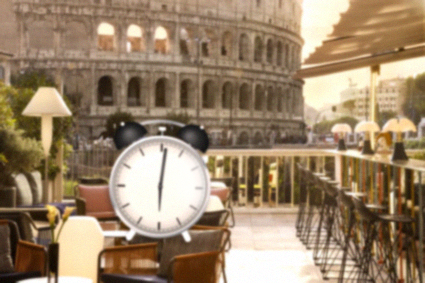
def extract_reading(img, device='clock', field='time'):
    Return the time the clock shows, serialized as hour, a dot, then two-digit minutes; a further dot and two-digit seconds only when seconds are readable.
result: 6.01
